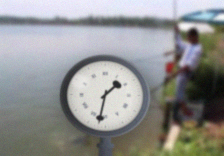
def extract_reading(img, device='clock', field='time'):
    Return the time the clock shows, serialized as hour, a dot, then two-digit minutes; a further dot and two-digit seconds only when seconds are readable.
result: 1.32
